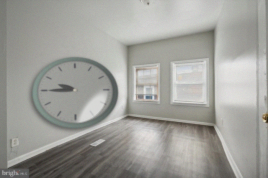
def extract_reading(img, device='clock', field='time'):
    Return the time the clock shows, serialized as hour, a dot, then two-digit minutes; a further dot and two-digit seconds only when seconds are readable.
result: 9.45
